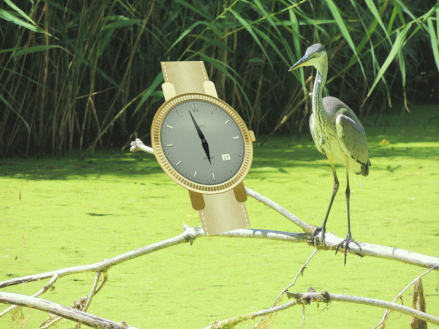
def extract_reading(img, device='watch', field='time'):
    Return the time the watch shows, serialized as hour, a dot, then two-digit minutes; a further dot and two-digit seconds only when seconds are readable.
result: 5.58
